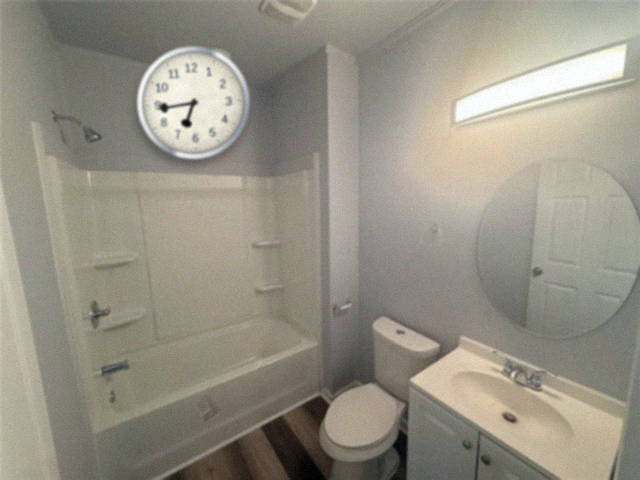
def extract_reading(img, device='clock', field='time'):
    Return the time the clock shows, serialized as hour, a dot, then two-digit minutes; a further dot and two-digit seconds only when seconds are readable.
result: 6.44
